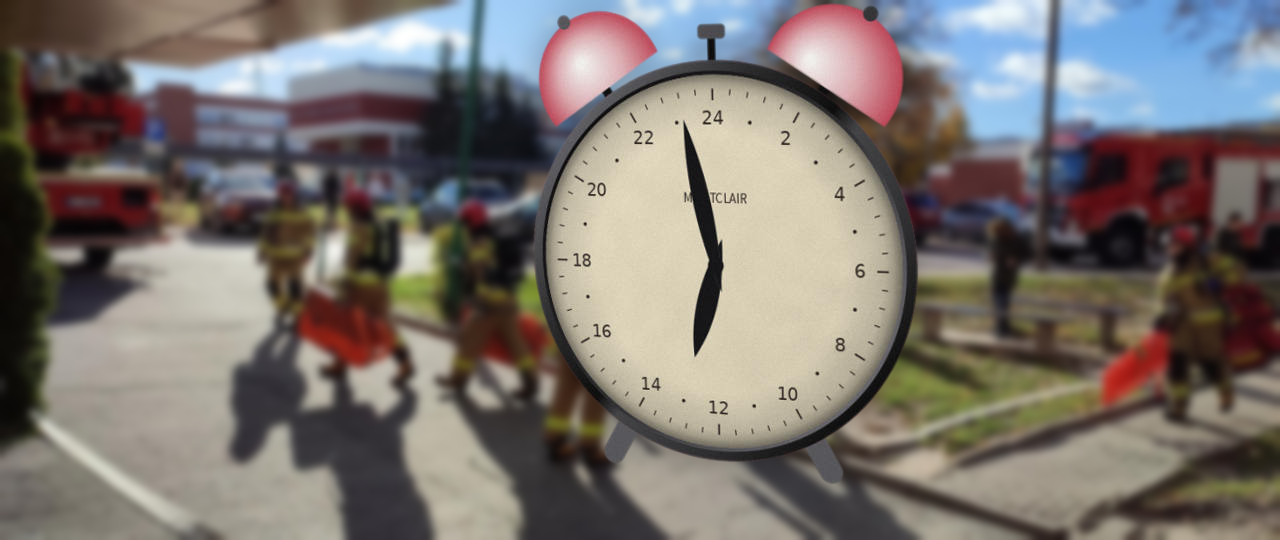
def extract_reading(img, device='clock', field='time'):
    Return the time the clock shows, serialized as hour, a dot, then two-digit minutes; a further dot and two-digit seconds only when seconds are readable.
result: 12.58
